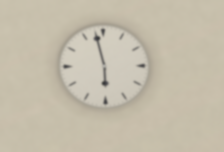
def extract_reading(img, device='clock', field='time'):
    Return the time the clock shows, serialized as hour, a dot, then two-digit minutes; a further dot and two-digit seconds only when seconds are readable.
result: 5.58
